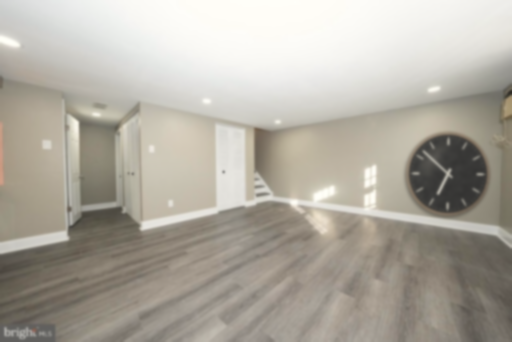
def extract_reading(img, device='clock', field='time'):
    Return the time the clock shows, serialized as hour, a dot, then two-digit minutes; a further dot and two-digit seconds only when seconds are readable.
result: 6.52
